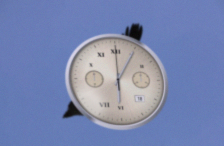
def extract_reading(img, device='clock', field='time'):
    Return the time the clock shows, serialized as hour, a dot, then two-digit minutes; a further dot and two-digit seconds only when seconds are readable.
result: 6.05
